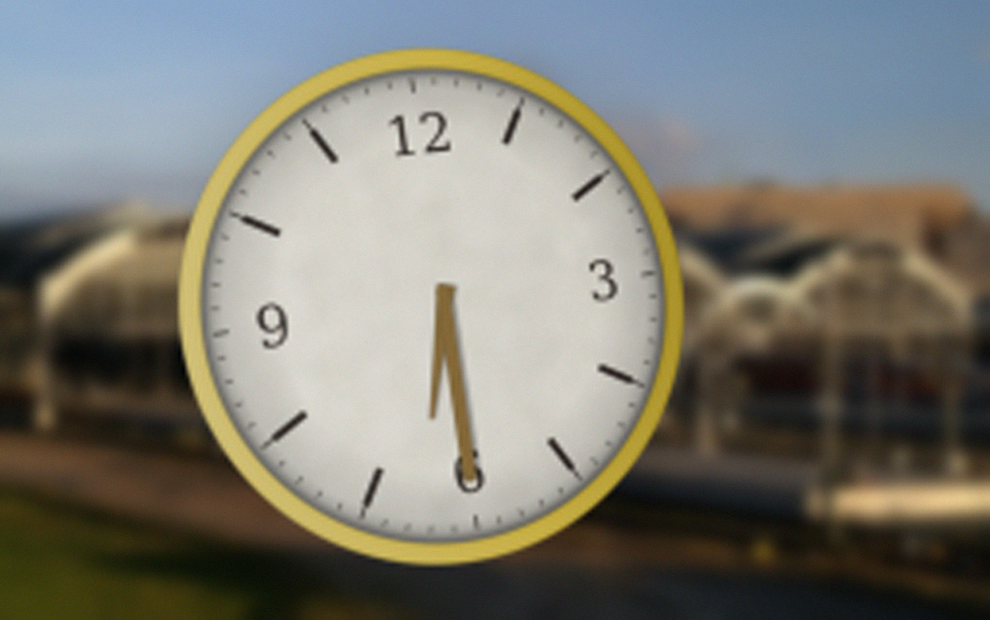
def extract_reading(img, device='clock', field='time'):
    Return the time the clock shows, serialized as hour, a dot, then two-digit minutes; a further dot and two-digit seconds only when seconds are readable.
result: 6.30
